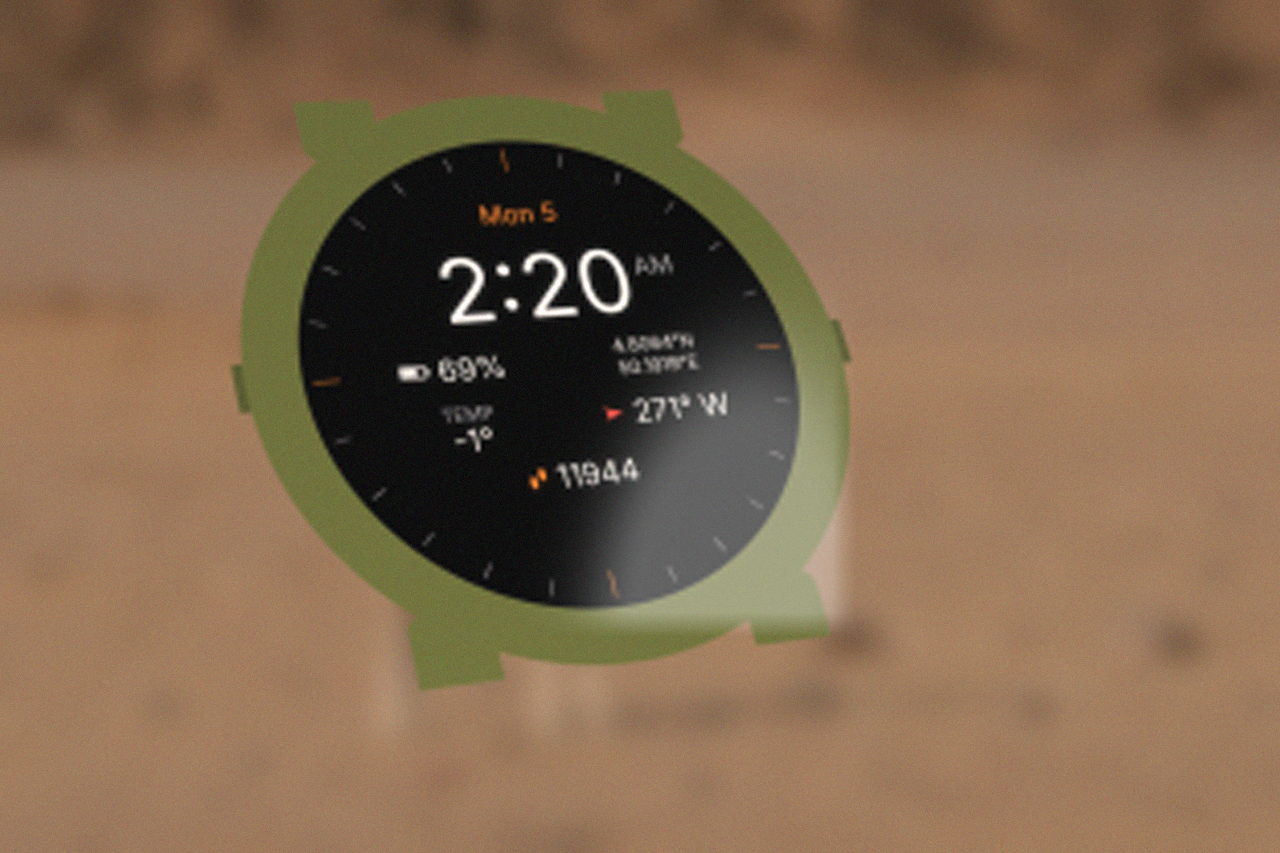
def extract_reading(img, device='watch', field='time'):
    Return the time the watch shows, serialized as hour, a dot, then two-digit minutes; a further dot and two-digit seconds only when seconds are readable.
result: 2.20
